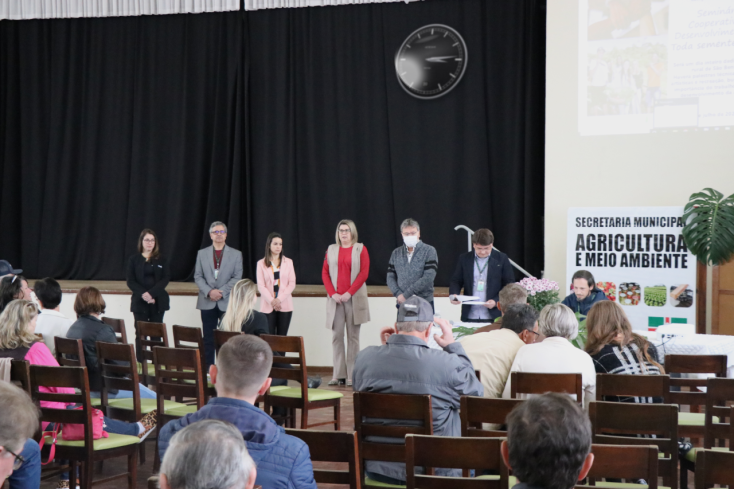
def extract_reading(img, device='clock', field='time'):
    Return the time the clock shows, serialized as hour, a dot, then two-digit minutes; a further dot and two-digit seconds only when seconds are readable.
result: 3.14
